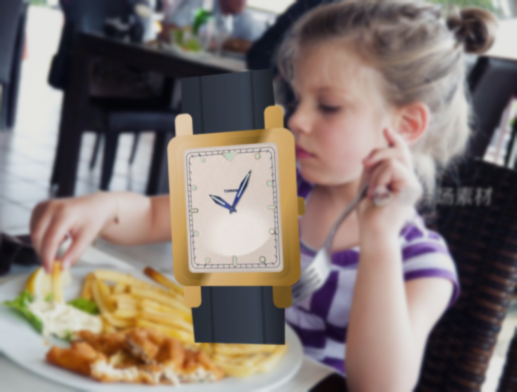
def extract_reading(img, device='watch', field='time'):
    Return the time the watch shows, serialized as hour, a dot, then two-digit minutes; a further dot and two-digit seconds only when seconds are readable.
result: 10.05
